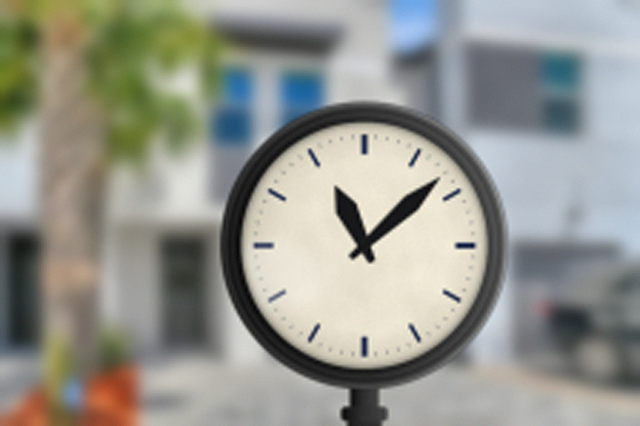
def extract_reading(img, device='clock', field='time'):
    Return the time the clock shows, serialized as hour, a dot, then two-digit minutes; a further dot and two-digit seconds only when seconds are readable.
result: 11.08
